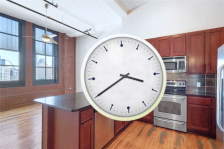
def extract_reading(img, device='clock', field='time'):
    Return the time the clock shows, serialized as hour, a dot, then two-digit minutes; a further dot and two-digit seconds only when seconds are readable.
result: 3.40
